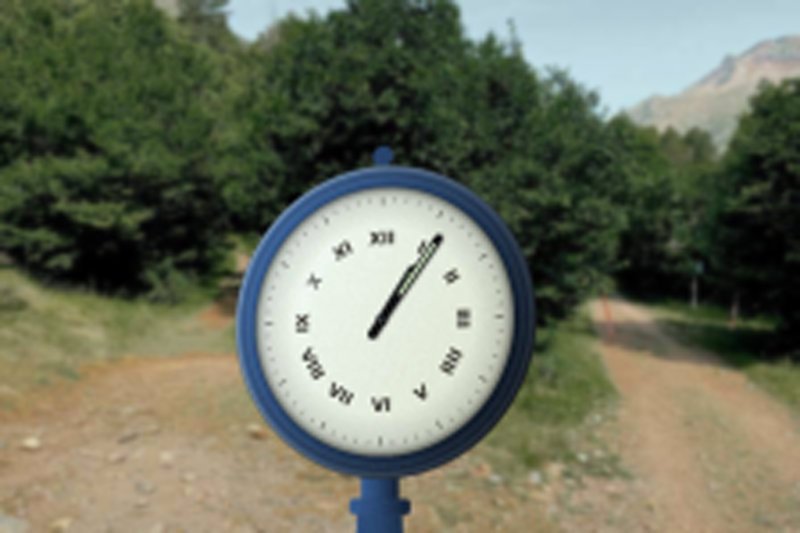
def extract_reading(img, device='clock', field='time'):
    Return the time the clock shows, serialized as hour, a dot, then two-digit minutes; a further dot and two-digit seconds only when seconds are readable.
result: 1.06
